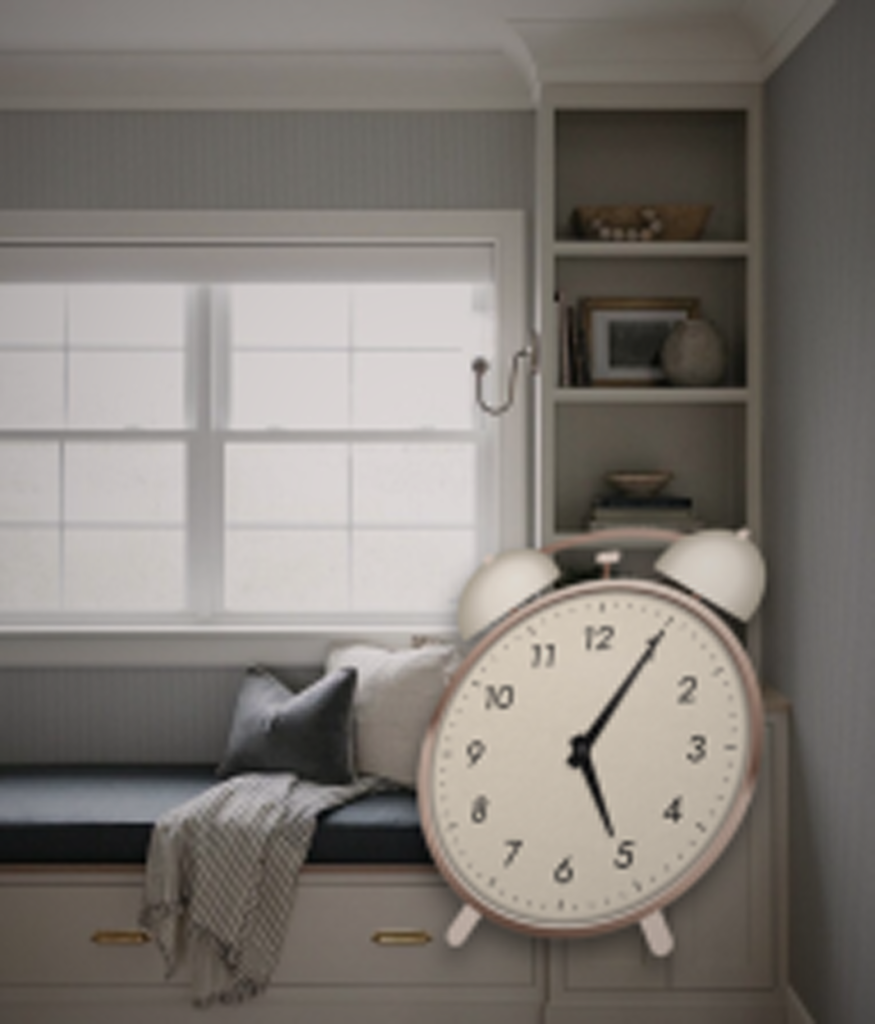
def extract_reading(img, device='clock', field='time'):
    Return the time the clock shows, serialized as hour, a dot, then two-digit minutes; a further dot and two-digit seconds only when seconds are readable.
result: 5.05
